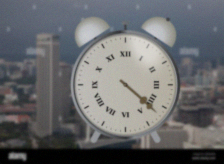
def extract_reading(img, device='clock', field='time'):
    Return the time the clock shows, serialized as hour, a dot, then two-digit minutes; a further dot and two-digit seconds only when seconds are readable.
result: 4.22
